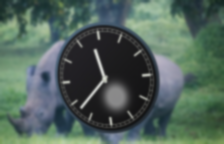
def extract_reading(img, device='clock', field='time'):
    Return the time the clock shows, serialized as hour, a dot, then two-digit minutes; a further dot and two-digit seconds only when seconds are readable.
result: 11.38
